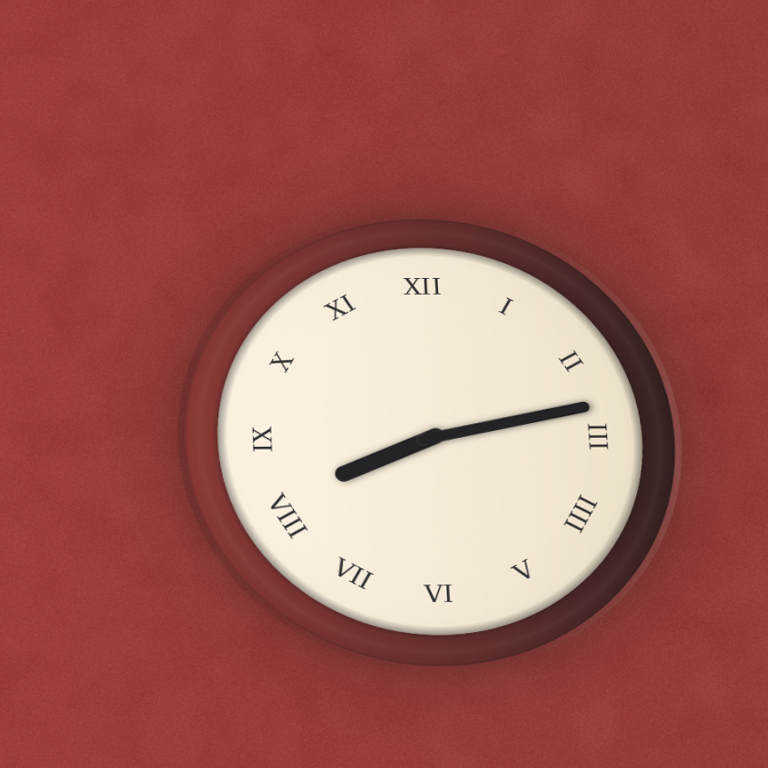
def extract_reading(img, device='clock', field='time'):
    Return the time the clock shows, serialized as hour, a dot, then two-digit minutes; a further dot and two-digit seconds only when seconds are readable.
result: 8.13
